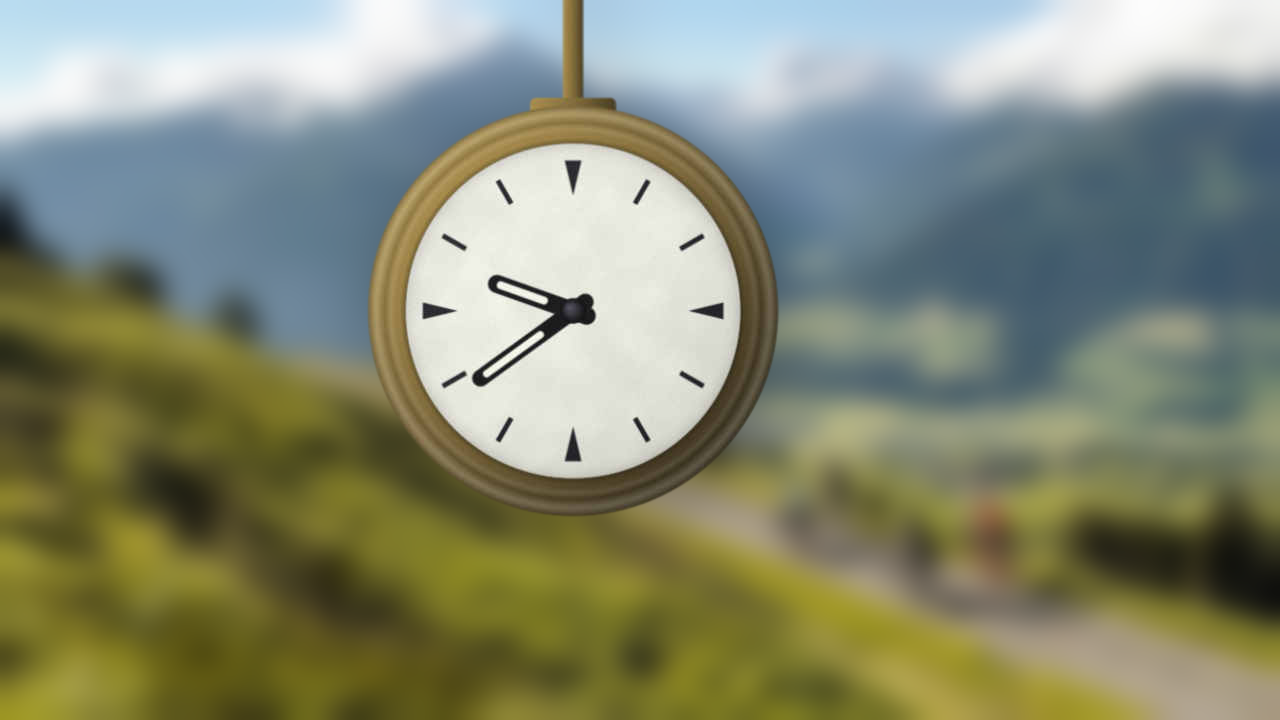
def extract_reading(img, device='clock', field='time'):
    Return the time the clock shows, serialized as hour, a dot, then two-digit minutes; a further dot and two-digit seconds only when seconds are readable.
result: 9.39
